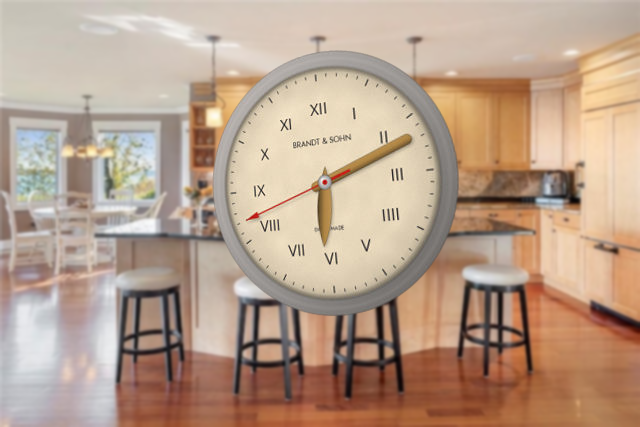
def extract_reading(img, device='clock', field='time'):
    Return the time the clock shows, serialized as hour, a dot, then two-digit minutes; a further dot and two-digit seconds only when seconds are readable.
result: 6.11.42
